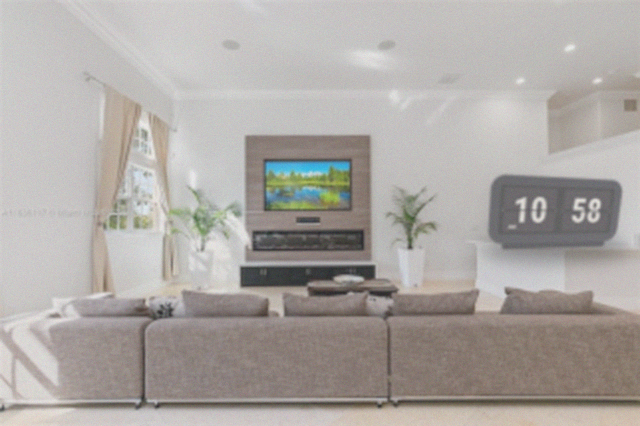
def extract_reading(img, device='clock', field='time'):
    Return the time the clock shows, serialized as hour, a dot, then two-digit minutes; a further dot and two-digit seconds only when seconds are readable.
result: 10.58
